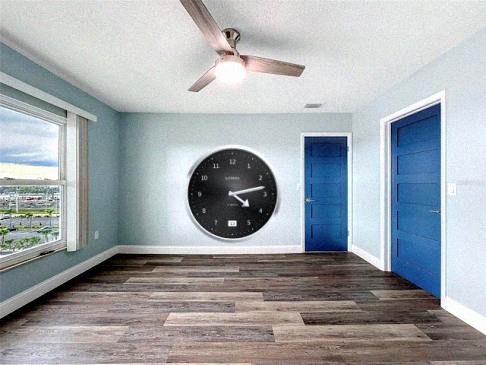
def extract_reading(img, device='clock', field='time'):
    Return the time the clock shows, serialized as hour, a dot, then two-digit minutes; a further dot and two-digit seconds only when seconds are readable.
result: 4.13
